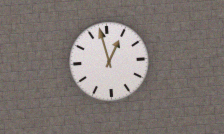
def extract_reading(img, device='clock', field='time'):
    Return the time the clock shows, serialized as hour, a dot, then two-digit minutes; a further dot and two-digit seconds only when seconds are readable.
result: 12.58
